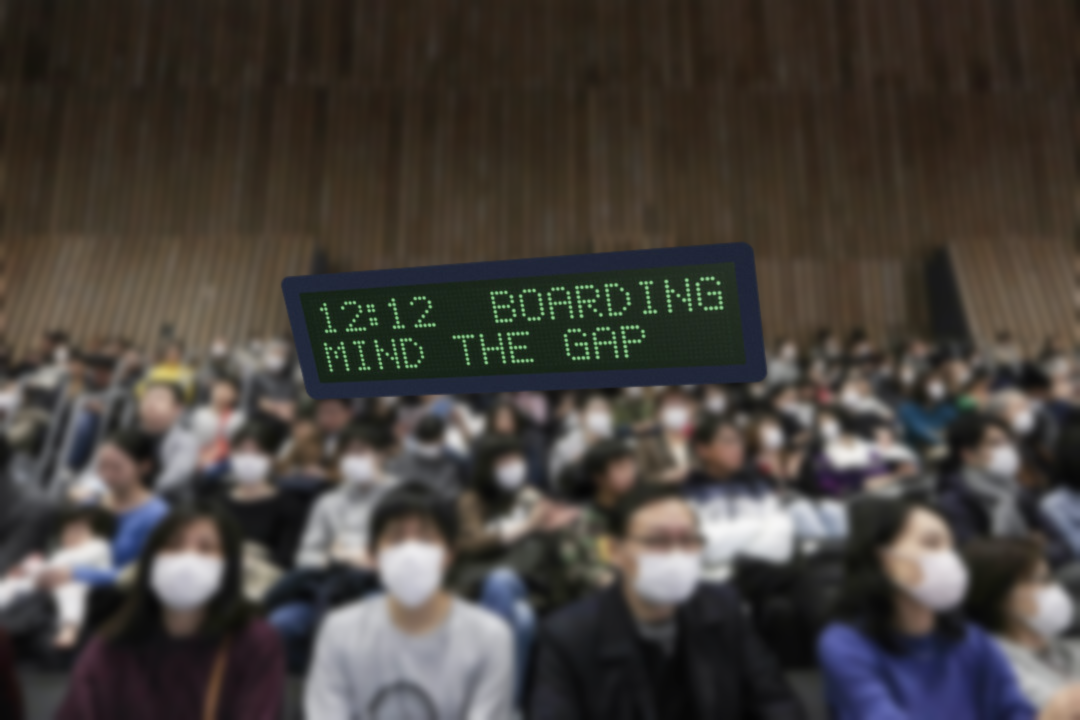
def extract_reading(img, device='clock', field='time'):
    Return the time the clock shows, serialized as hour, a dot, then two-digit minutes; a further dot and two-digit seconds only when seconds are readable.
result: 12.12
